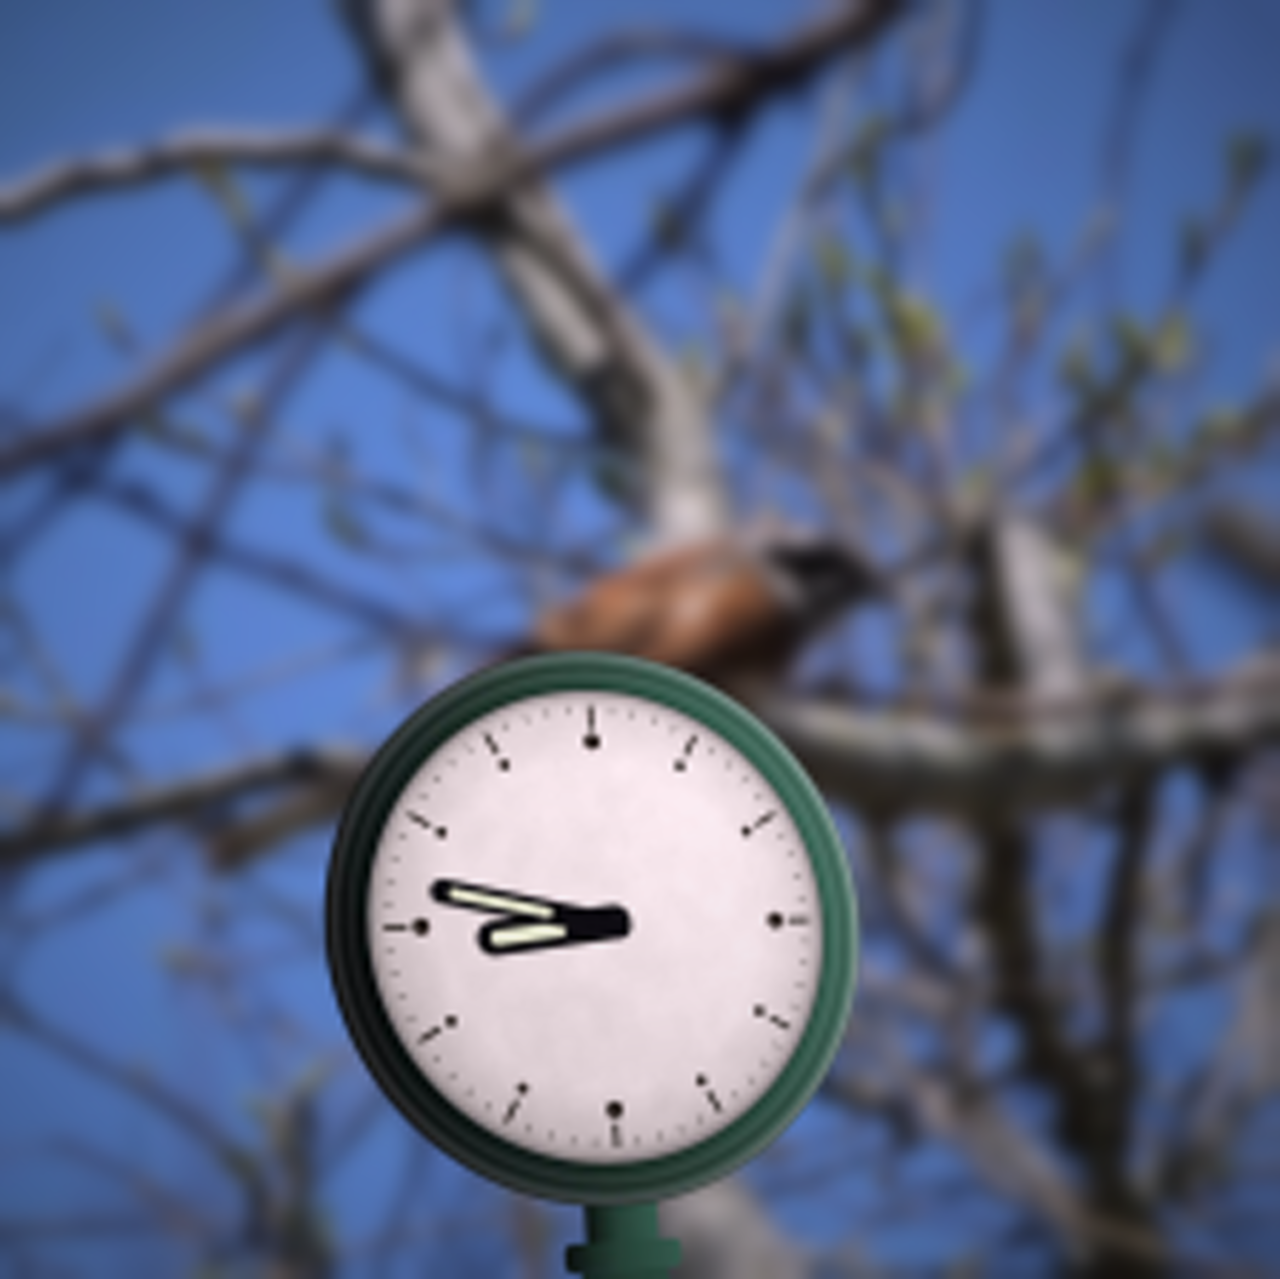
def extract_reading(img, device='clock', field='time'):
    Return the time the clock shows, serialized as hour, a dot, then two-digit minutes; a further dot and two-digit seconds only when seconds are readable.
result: 8.47
